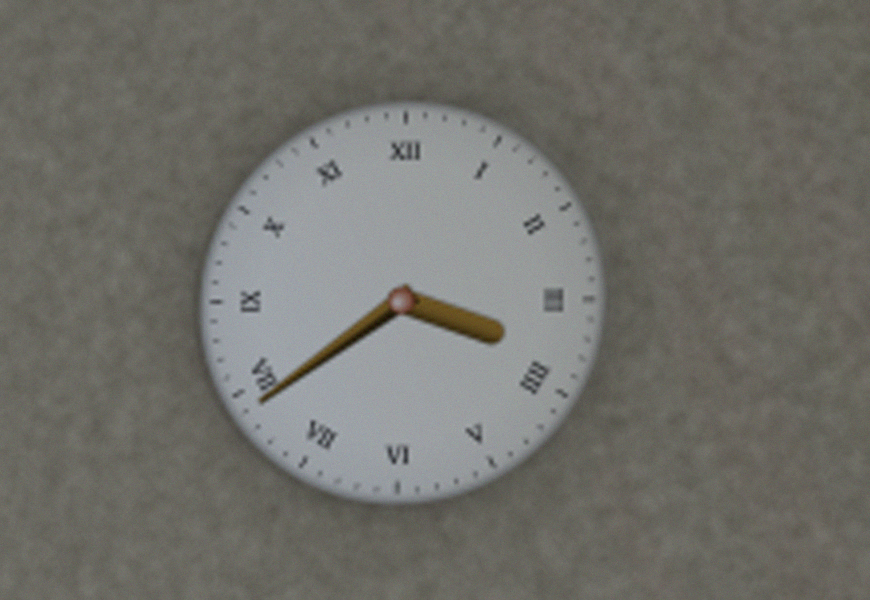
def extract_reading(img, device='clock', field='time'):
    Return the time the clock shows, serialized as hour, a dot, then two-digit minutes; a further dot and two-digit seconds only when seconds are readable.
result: 3.39
